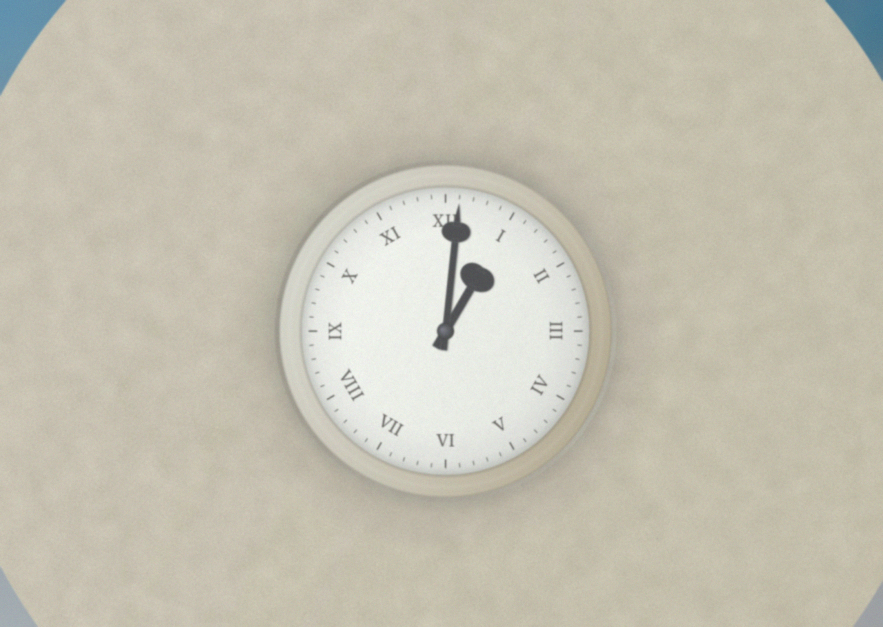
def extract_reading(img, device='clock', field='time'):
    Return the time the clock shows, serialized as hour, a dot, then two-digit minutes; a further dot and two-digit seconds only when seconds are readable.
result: 1.01
